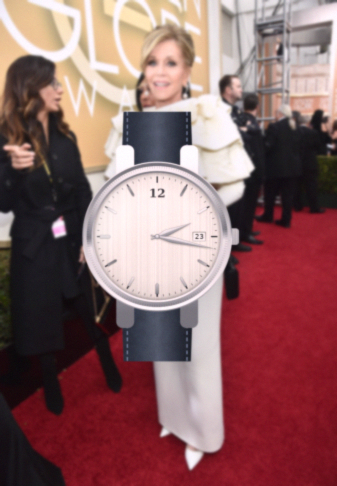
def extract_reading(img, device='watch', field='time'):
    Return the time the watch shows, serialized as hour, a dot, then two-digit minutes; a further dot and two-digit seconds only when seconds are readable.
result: 2.17
